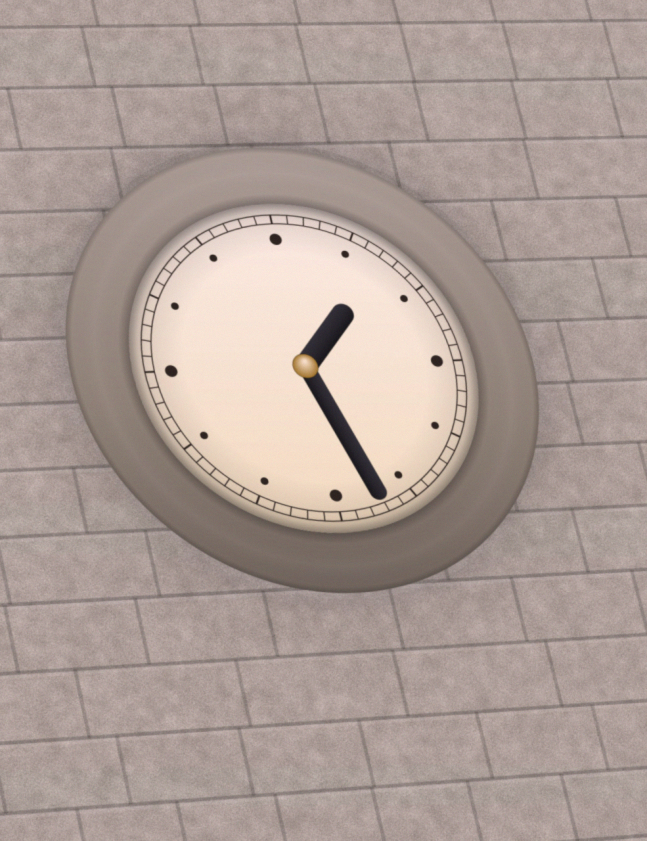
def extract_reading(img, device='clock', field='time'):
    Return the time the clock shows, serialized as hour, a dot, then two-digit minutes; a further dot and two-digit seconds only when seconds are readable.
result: 1.27
